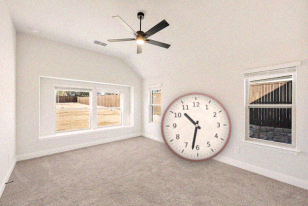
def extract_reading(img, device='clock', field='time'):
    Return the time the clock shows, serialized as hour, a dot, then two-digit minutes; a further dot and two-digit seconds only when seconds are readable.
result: 10.32
